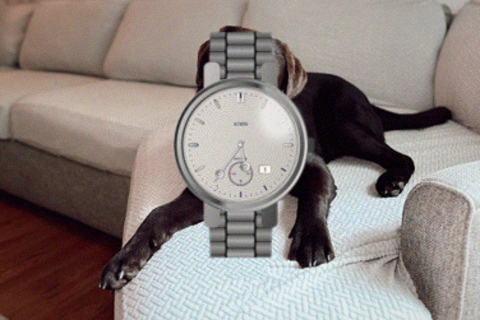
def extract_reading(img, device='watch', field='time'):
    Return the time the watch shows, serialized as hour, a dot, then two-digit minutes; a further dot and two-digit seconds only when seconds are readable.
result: 5.36
